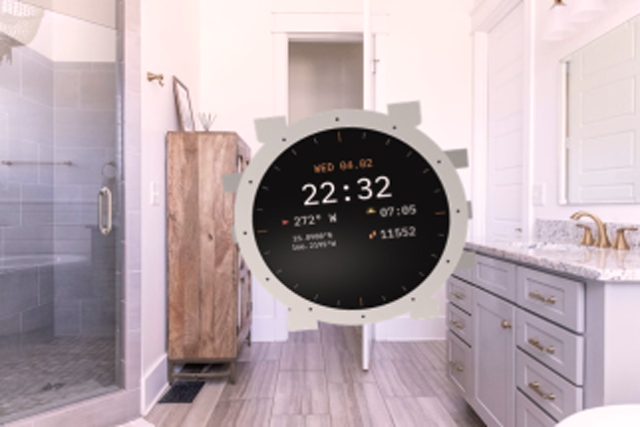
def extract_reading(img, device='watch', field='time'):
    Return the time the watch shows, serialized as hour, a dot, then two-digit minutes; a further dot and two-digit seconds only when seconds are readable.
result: 22.32
